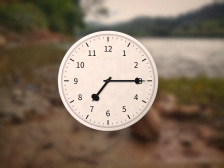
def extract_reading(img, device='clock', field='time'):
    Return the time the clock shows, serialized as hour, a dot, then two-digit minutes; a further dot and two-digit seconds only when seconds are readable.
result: 7.15
